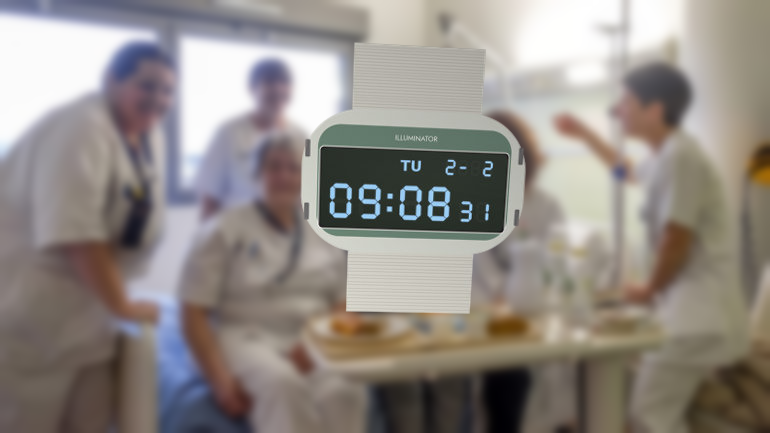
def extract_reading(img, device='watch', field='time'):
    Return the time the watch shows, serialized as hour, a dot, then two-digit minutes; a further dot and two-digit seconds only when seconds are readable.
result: 9.08.31
